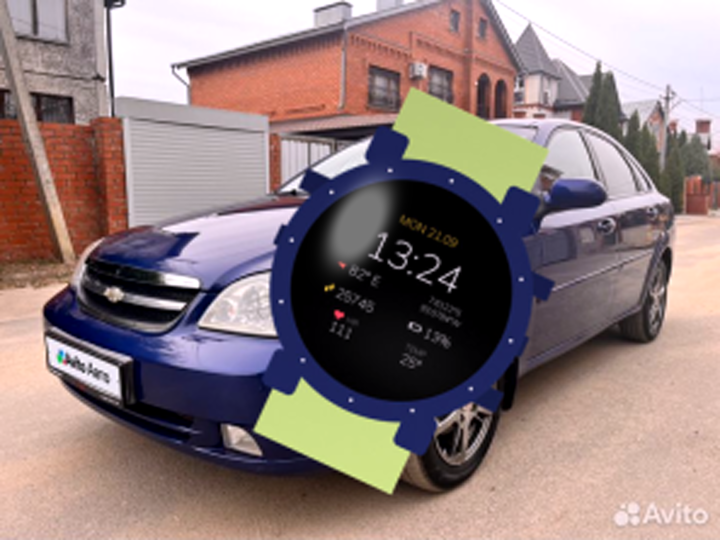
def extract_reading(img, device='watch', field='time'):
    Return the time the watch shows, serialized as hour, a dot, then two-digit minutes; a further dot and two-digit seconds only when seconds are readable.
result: 13.24
